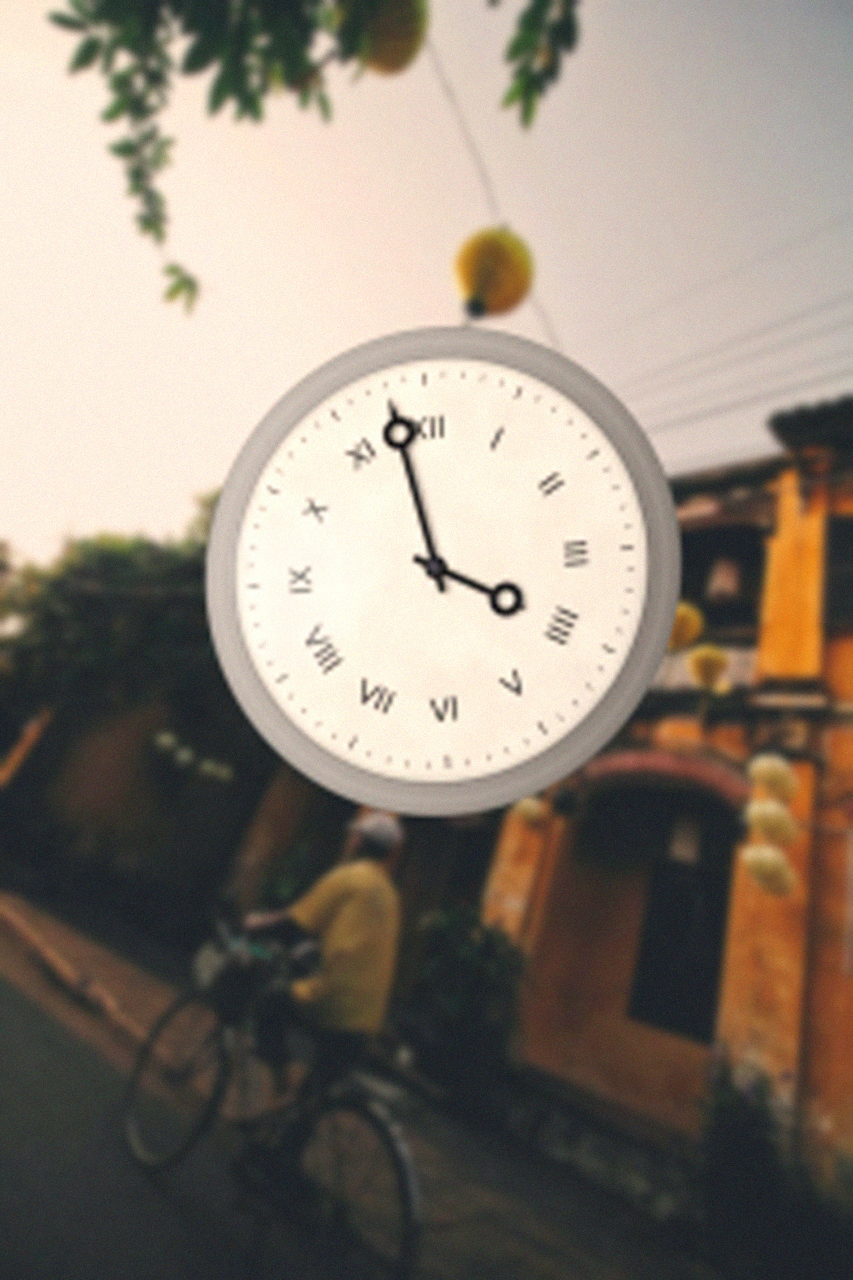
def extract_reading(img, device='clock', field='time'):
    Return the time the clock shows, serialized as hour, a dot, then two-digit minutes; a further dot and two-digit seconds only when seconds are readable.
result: 3.58
